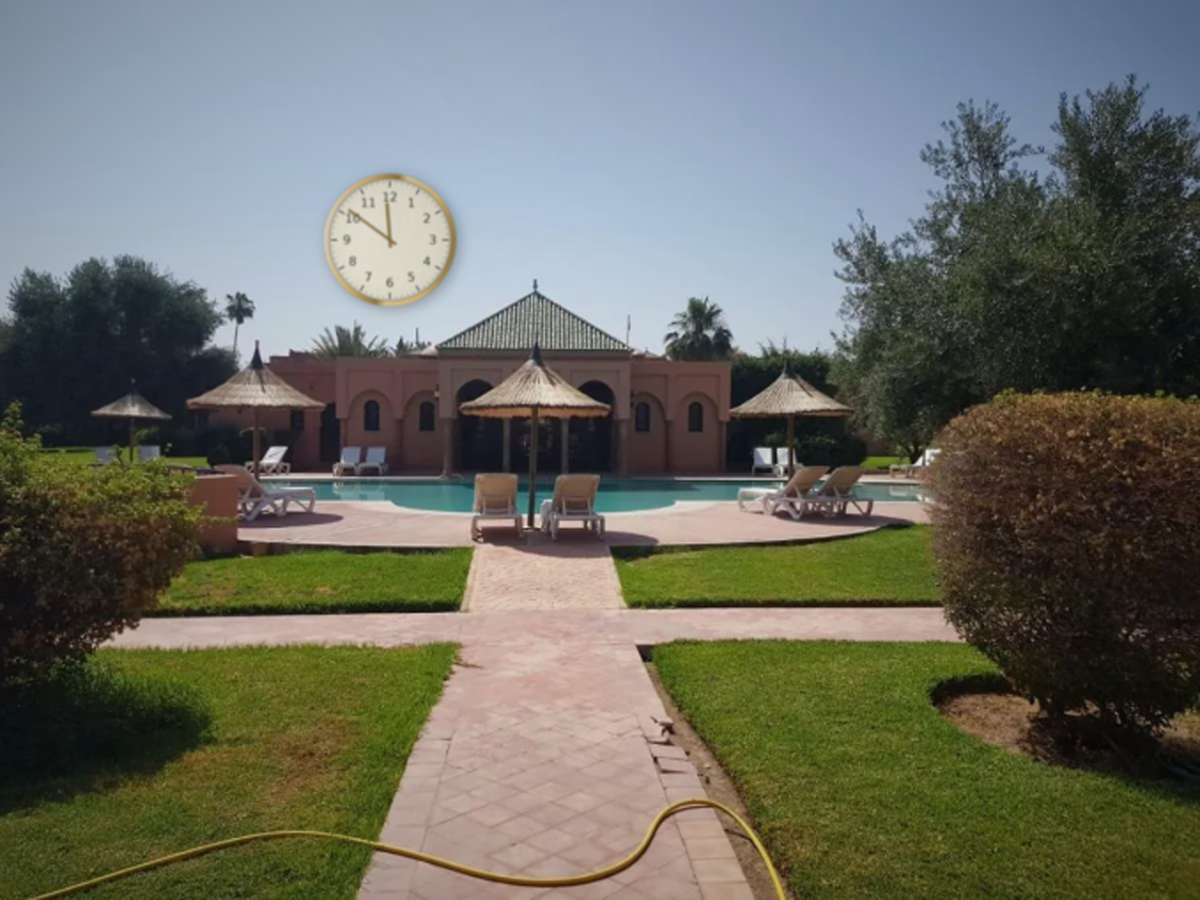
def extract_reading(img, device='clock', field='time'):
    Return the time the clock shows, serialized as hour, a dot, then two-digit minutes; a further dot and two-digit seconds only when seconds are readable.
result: 11.51
